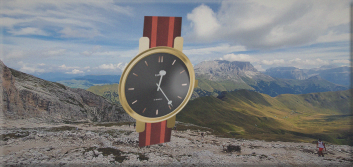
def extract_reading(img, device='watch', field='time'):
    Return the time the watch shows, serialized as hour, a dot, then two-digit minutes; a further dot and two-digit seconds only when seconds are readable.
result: 12.24
